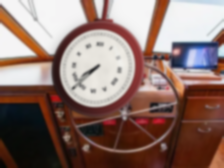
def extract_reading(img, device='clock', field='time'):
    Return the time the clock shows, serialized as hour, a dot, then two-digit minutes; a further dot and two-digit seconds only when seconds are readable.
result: 7.37
